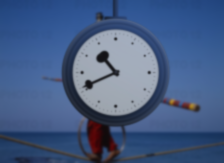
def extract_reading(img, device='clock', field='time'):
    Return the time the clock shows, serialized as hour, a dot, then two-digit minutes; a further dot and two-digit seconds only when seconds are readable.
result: 10.41
